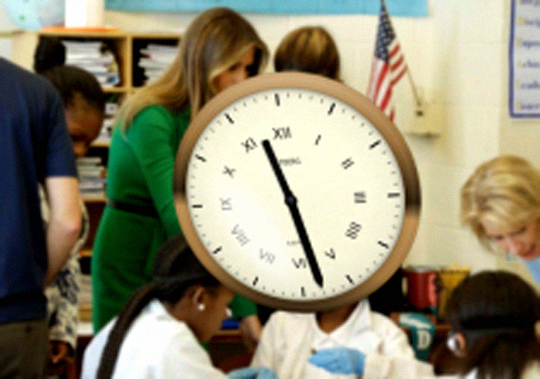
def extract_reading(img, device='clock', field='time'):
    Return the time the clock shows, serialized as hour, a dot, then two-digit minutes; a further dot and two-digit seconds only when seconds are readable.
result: 11.28
